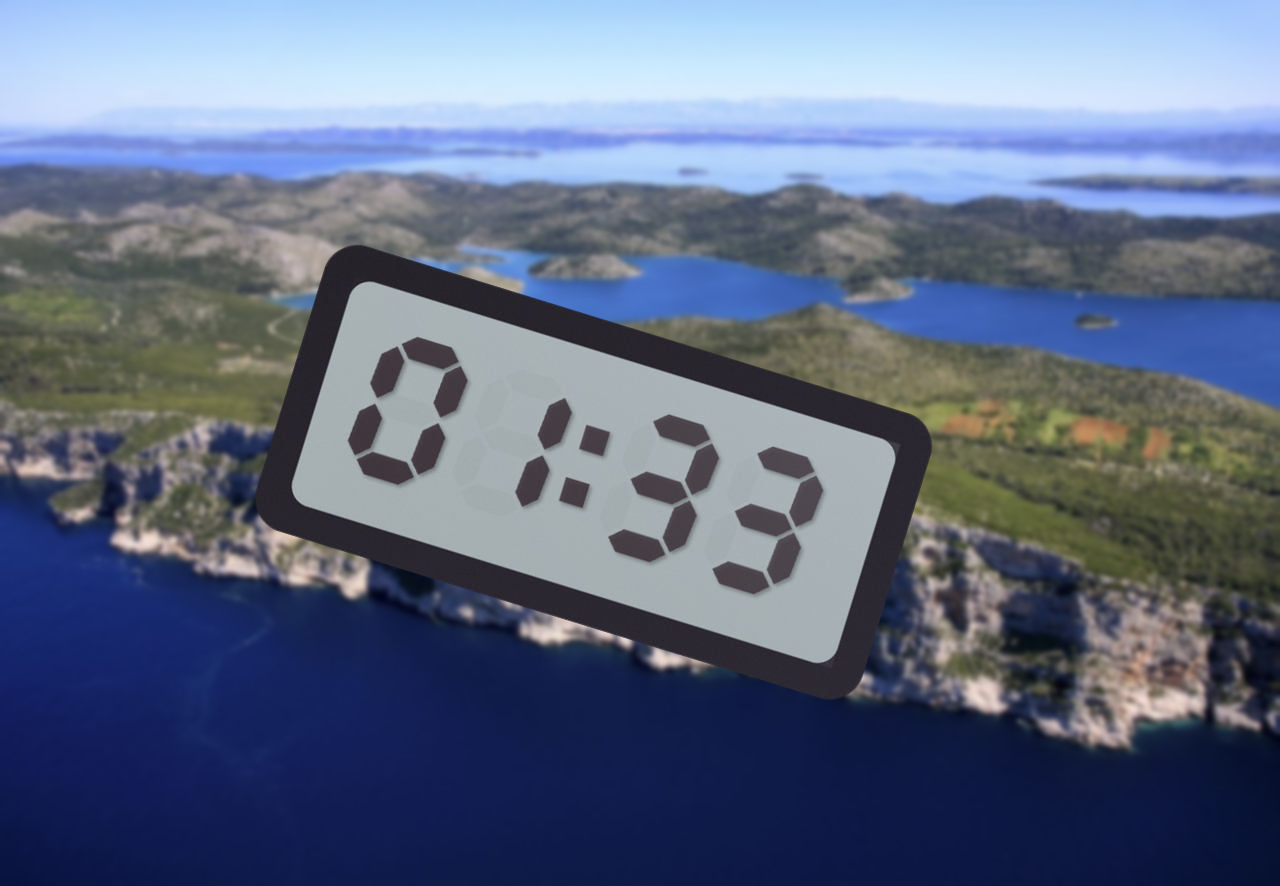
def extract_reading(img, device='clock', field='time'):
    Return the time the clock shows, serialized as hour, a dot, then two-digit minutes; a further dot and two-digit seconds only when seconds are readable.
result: 1.33
